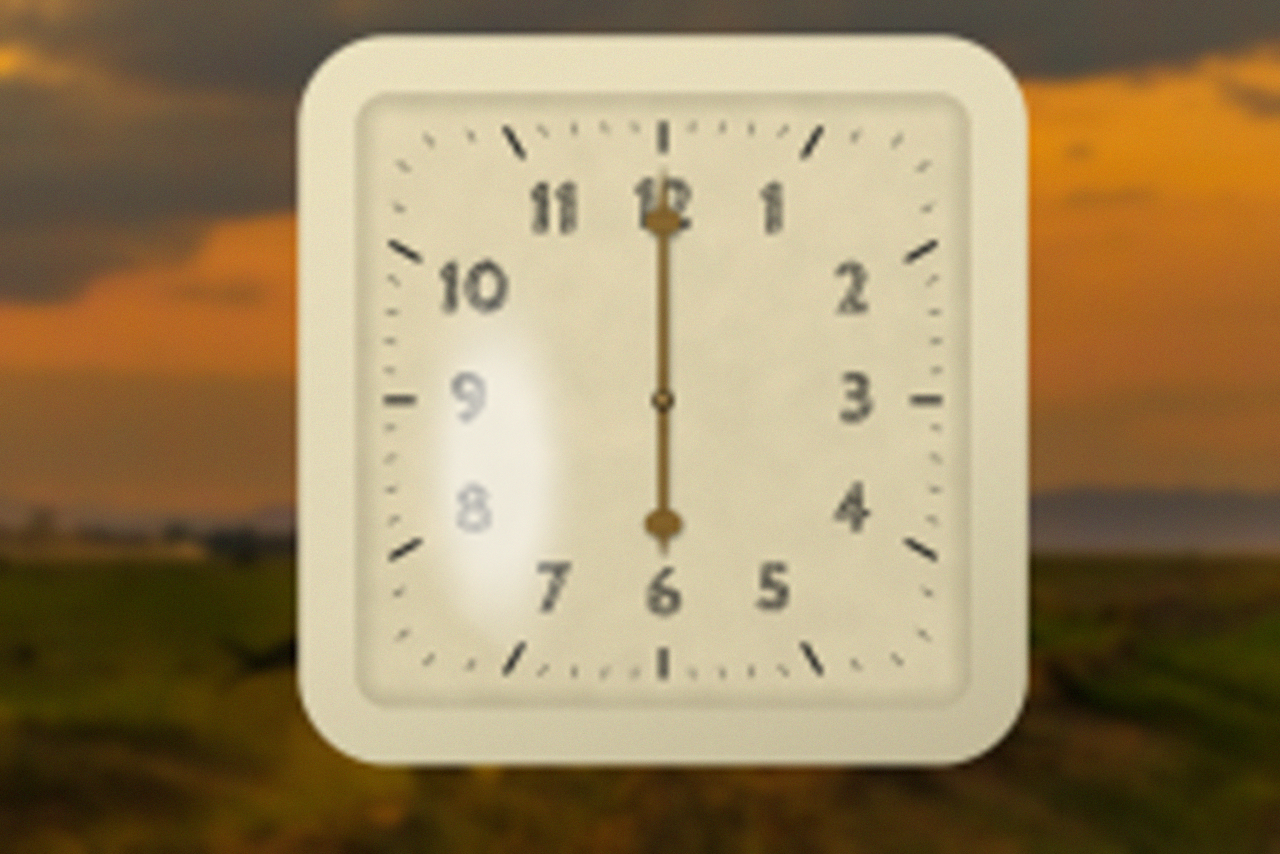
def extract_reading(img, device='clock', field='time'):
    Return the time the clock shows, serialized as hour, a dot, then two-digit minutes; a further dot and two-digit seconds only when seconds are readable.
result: 6.00
